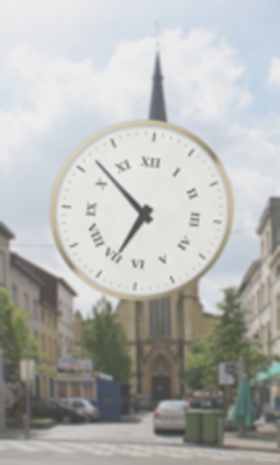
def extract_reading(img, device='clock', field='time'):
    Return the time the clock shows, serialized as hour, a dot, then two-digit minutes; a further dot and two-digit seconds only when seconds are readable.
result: 6.52
